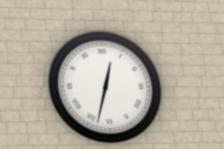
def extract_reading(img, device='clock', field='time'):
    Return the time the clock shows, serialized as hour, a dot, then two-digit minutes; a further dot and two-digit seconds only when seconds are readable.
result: 12.33
